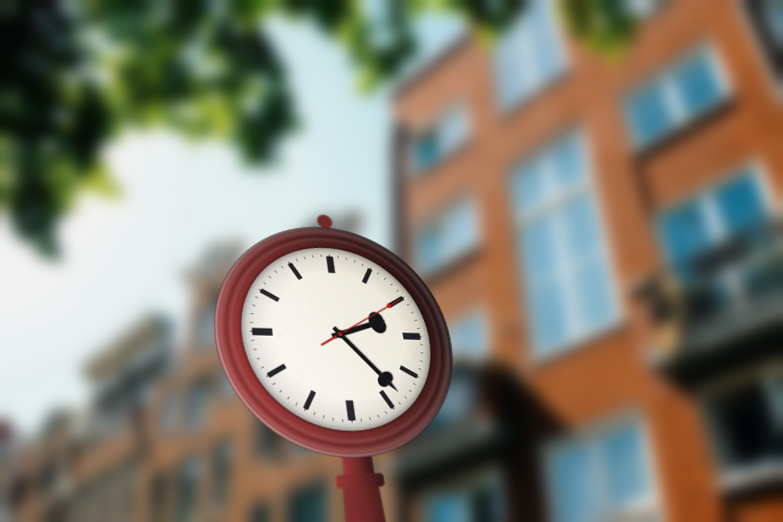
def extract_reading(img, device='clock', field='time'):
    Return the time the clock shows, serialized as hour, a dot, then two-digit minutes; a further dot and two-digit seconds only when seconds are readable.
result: 2.23.10
